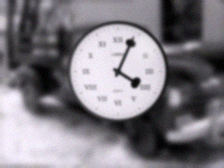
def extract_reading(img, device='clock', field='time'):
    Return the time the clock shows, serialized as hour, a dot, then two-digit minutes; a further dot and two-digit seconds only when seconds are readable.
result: 4.04
